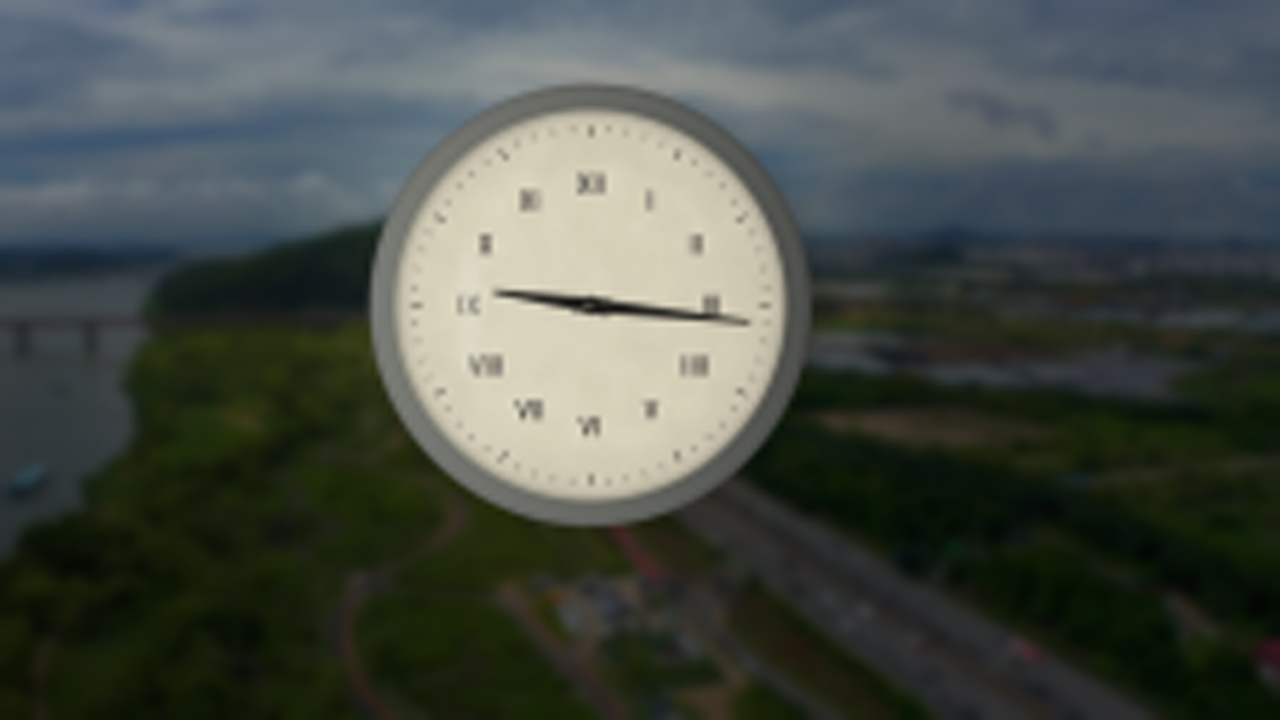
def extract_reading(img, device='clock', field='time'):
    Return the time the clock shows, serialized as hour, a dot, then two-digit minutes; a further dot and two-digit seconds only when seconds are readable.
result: 9.16
